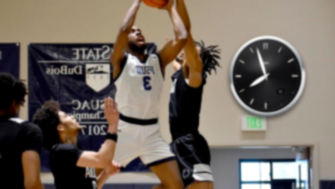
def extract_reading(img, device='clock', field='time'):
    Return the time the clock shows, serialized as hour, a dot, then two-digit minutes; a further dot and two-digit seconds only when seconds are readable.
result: 7.57
